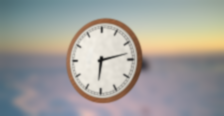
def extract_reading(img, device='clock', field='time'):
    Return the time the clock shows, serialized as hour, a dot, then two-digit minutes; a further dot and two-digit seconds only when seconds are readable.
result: 6.13
